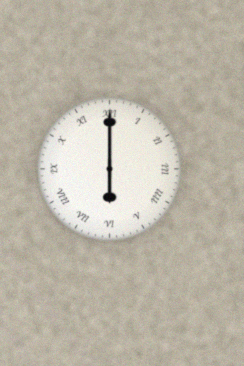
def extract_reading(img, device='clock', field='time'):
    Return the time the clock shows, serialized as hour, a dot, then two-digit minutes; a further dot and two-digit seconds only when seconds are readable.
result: 6.00
